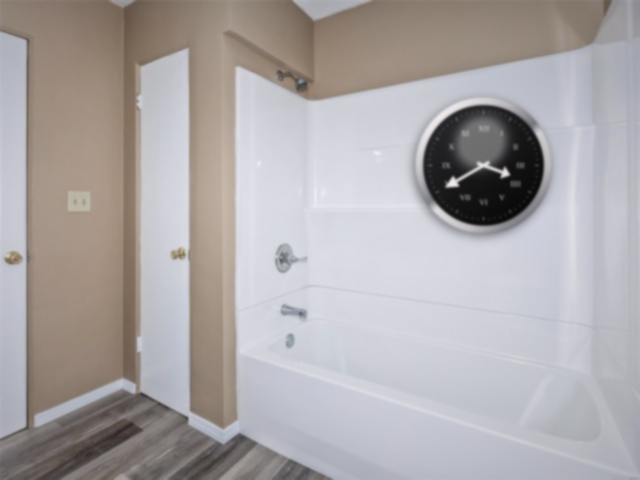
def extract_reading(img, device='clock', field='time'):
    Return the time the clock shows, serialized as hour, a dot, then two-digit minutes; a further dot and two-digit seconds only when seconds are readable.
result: 3.40
